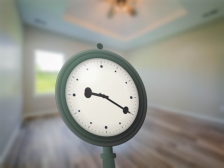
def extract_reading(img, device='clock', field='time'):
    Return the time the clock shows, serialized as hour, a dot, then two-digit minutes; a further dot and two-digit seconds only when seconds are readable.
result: 9.20
